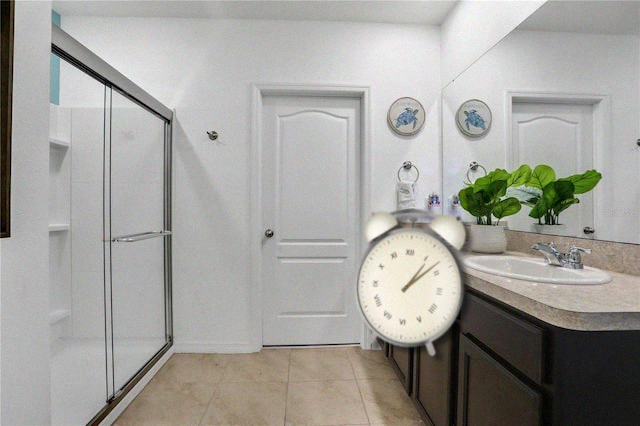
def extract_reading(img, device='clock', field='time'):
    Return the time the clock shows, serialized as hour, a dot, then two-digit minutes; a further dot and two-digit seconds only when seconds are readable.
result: 1.08
